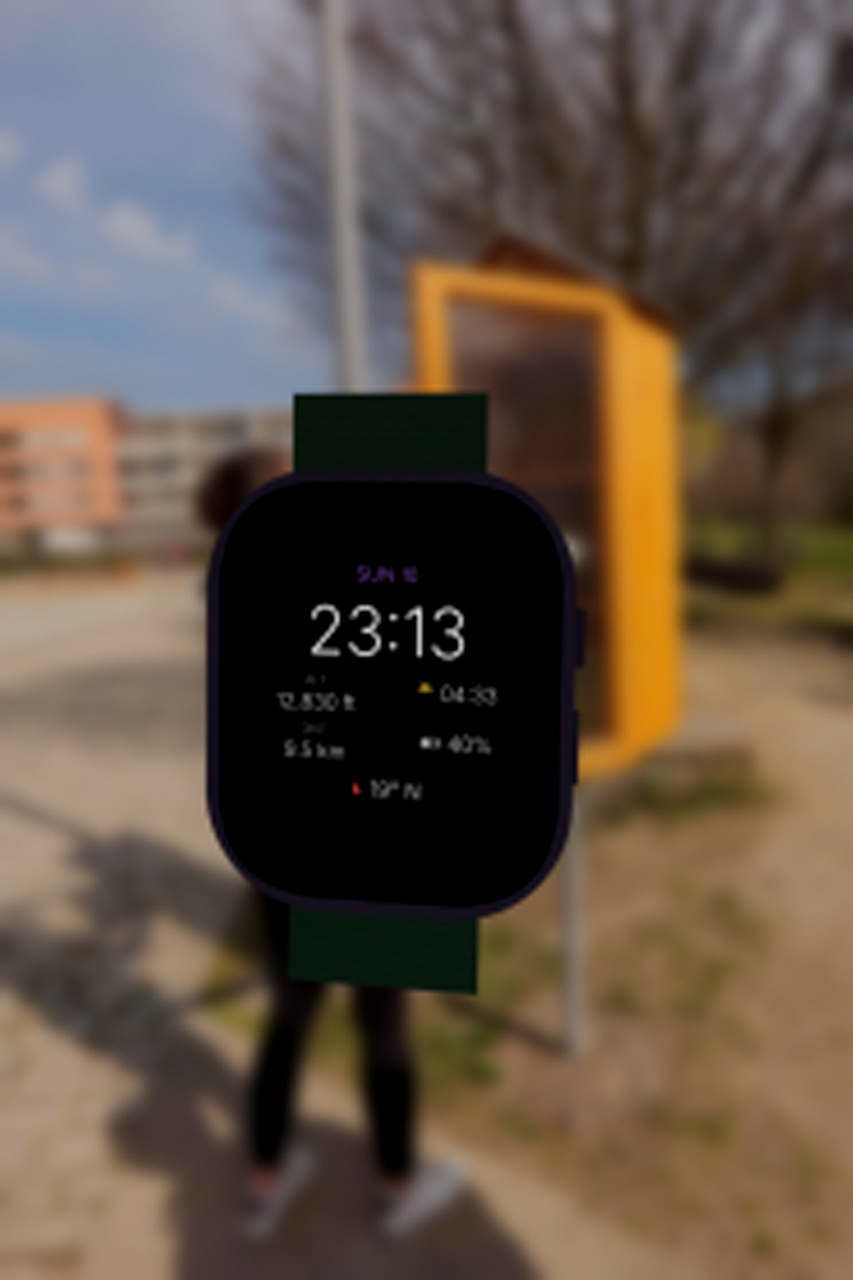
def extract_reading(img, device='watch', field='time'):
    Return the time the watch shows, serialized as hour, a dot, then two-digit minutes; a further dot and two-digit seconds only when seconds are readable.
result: 23.13
